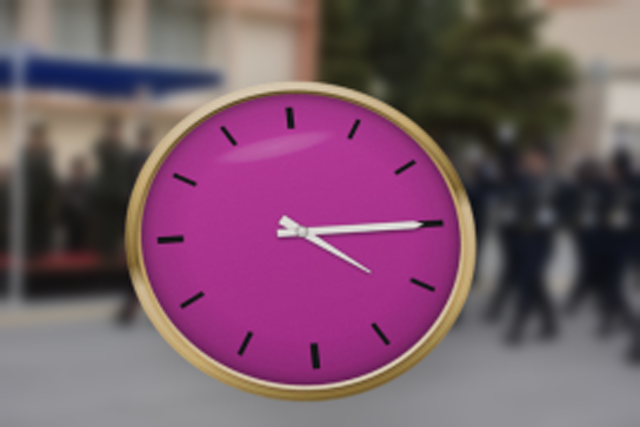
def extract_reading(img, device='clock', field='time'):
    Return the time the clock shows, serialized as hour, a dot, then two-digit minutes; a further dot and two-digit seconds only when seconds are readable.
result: 4.15
